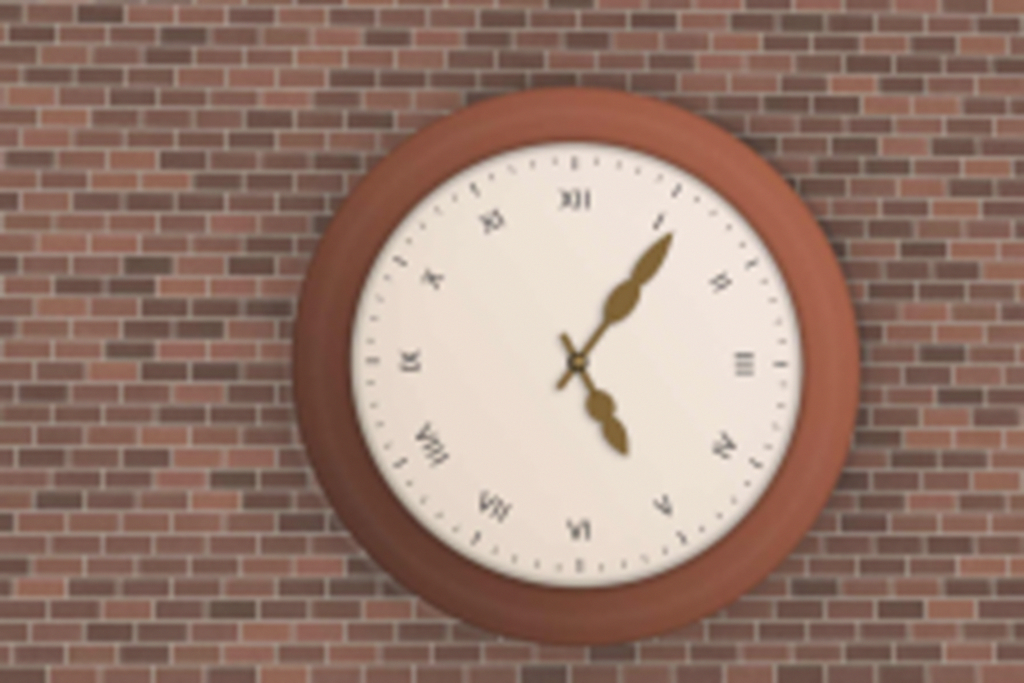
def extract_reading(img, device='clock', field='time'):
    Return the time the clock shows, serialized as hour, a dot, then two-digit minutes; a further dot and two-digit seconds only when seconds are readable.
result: 5.06
